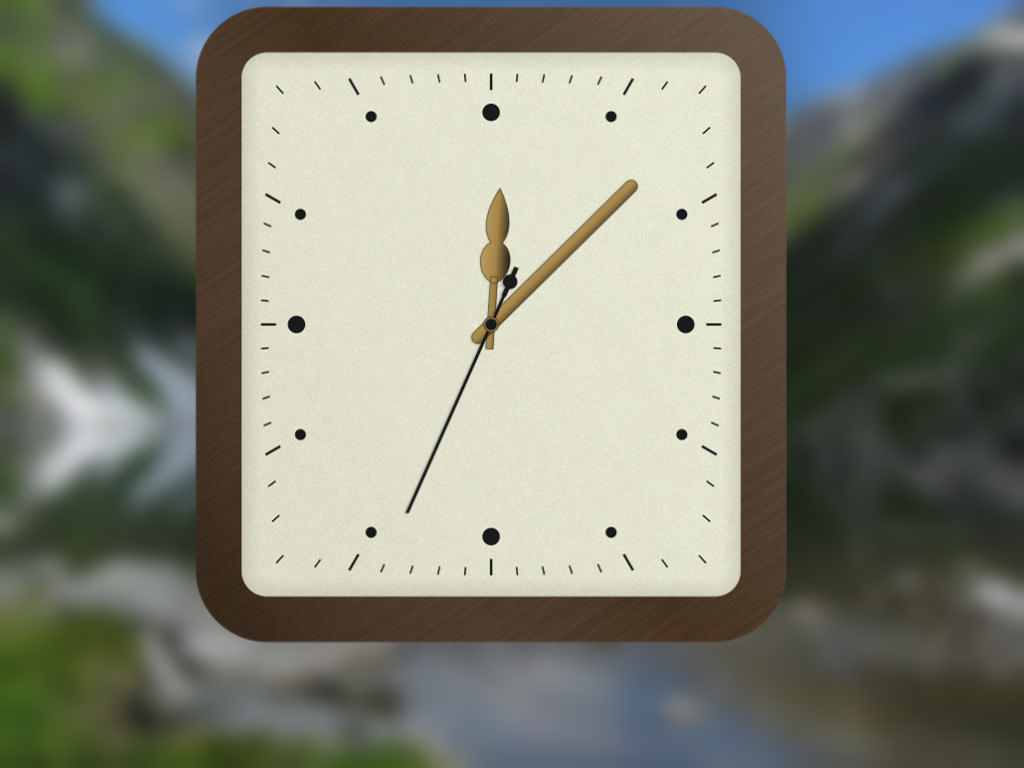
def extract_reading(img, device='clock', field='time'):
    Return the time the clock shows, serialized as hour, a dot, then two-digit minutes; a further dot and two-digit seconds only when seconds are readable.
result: 12.07.34
